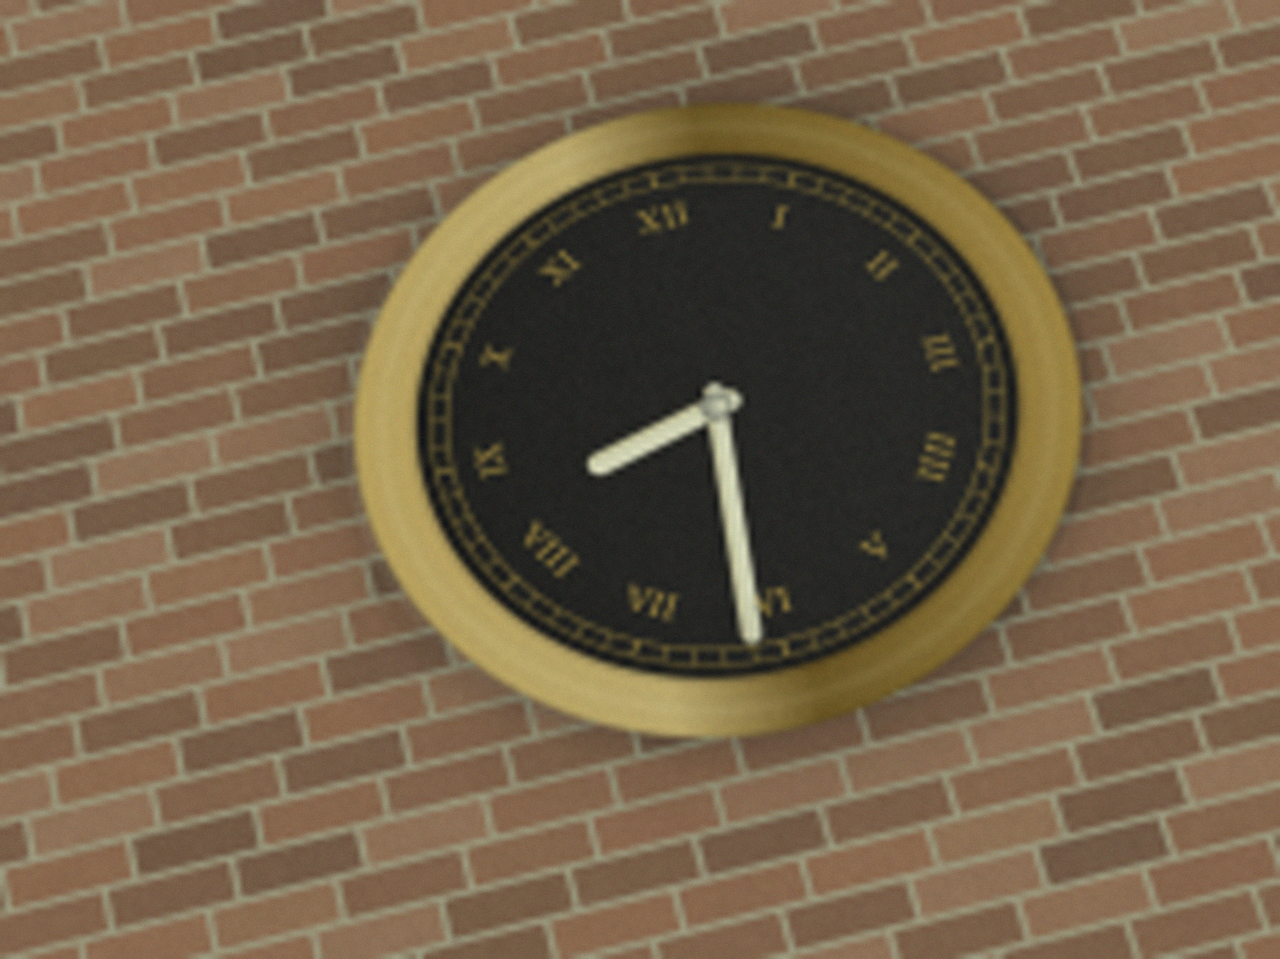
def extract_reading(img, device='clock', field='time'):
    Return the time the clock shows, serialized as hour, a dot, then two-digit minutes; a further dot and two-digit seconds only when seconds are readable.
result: 8.31
